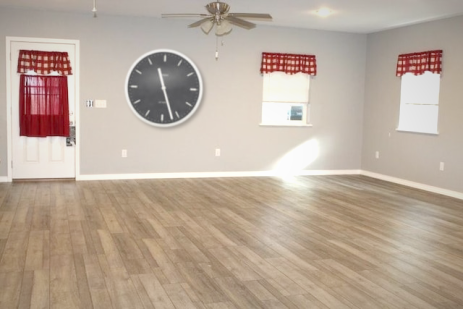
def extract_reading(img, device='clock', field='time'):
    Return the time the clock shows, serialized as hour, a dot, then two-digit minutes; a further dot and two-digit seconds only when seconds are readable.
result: 11.27
